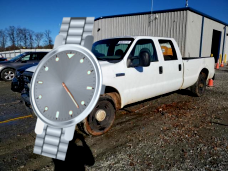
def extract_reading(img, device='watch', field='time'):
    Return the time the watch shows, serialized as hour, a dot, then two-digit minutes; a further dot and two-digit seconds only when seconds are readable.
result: 4.22
